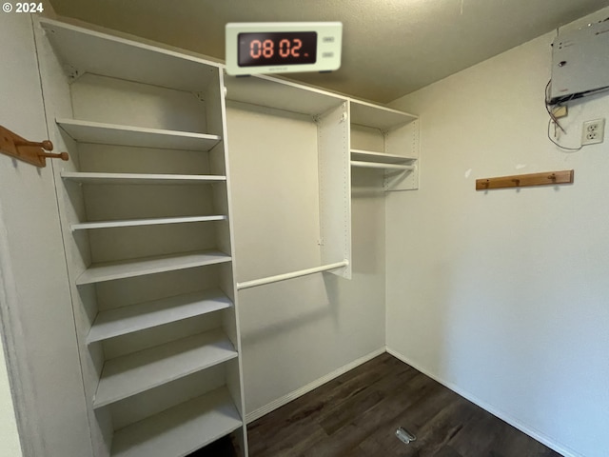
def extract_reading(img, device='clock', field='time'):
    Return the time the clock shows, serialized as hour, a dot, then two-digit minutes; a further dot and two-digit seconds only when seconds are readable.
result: 8.02
